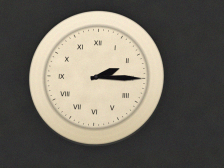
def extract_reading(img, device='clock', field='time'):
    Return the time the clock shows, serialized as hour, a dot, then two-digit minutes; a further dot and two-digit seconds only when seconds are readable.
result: 2.15
